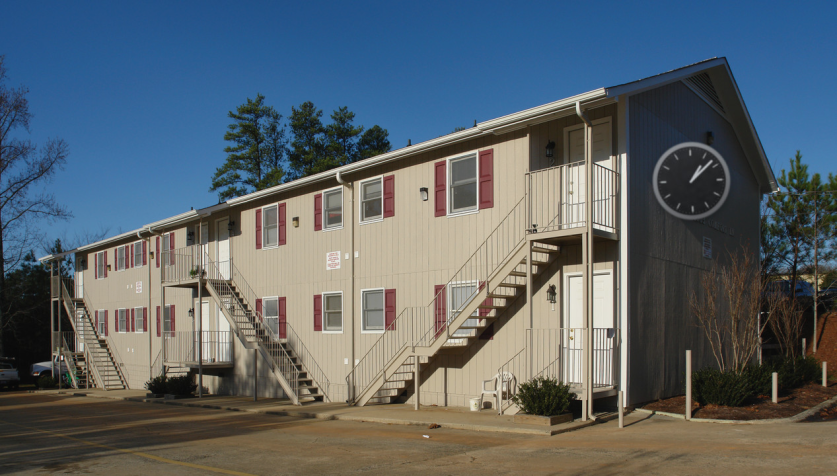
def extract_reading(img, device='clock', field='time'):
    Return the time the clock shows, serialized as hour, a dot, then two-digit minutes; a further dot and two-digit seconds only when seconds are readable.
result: 1.08
